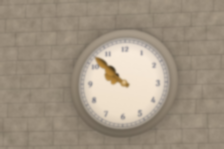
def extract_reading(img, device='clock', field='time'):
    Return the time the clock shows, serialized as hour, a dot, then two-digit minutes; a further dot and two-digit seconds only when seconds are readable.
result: 9.52
